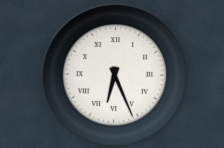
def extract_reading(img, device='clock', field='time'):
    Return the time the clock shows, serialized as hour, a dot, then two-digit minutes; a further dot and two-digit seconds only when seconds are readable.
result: 6.26
